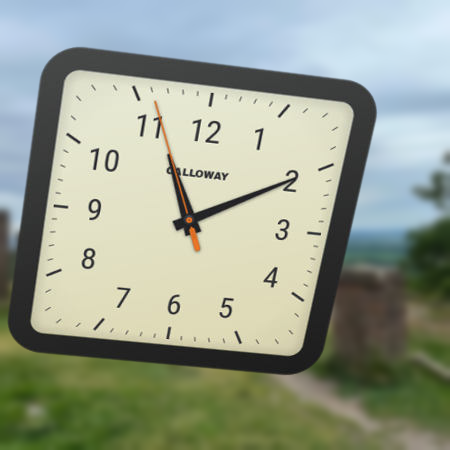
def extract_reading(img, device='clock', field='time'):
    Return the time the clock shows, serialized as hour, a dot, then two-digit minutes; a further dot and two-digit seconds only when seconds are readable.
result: 11.09.56
